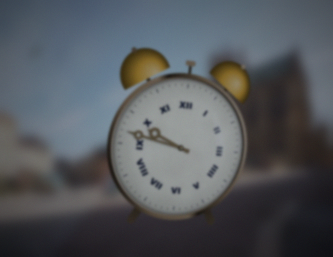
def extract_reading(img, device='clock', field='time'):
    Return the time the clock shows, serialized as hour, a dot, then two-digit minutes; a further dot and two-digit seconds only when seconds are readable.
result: 9.47
